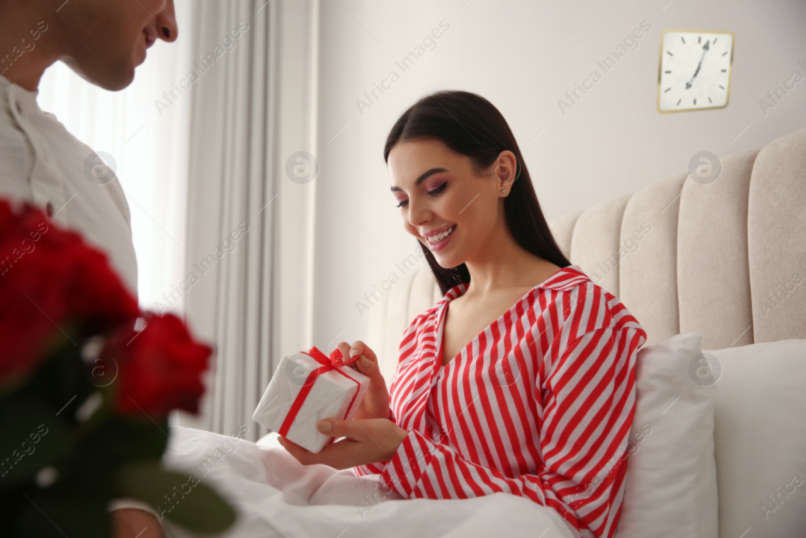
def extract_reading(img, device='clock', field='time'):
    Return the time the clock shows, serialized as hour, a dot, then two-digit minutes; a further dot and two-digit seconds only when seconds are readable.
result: 7.03
